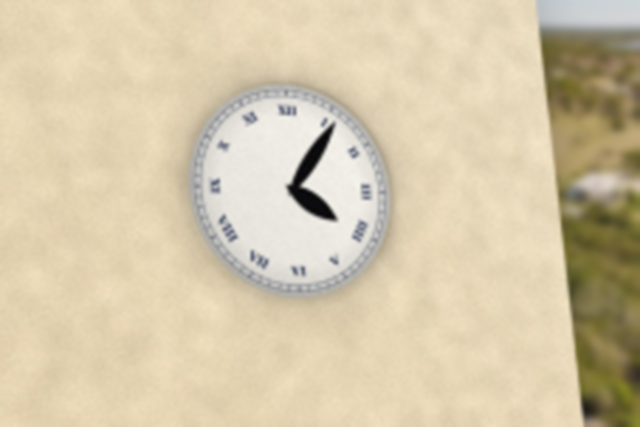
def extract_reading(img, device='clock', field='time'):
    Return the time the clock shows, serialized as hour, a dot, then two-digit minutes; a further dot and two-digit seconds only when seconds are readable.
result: 4.06
